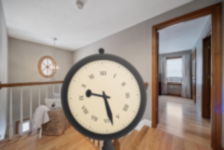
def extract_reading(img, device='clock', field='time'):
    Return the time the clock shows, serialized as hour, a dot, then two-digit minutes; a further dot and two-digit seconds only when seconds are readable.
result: 9.28
